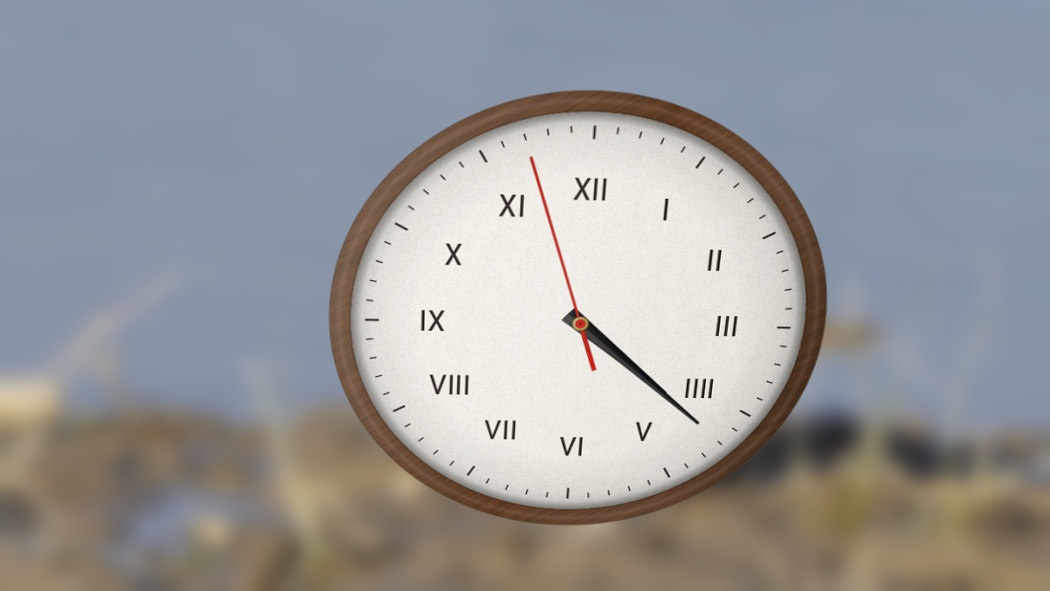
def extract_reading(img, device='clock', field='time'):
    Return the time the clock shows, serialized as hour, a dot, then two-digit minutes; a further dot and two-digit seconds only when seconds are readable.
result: 4.21.57
